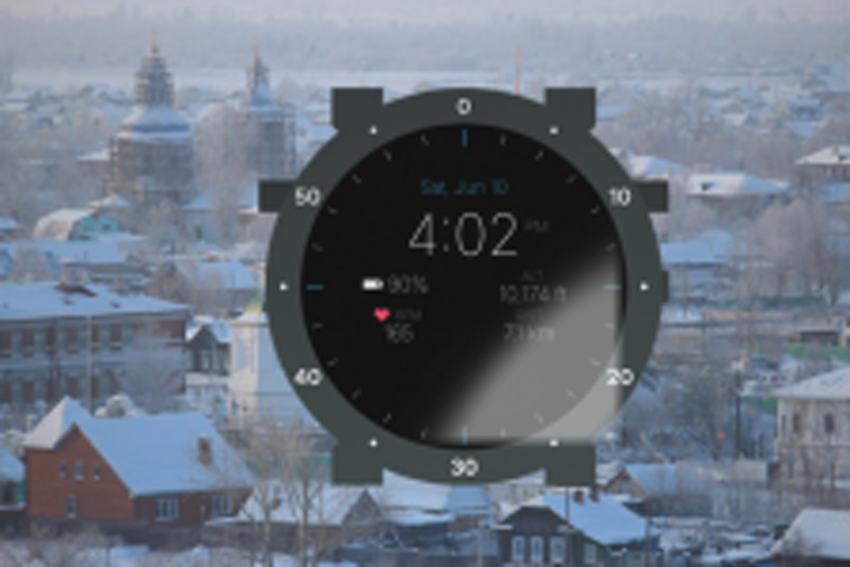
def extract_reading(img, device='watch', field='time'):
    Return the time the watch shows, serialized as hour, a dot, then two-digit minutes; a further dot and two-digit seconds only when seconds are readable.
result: 4.02
